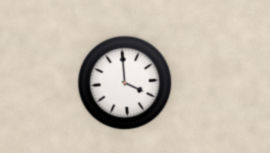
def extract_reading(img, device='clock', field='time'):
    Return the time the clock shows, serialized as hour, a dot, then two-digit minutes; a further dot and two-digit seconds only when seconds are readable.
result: 4.00
